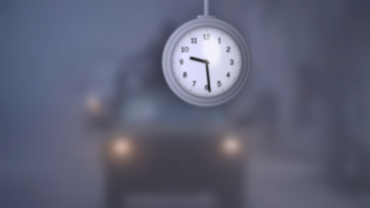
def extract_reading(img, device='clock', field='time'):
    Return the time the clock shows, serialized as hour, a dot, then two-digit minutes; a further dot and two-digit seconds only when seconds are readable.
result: 9.29
